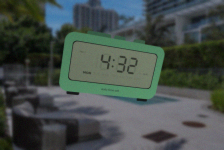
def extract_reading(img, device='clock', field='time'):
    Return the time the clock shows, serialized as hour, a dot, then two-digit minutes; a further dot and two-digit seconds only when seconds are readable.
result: 4.32
